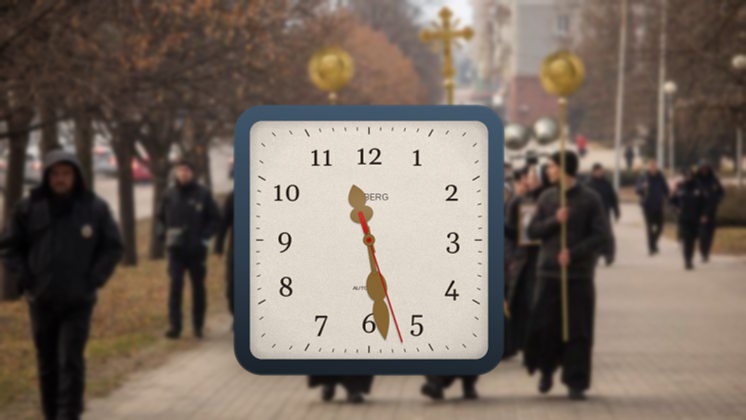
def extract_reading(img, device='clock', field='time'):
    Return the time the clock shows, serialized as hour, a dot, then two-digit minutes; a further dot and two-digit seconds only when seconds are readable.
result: 11.28.27
